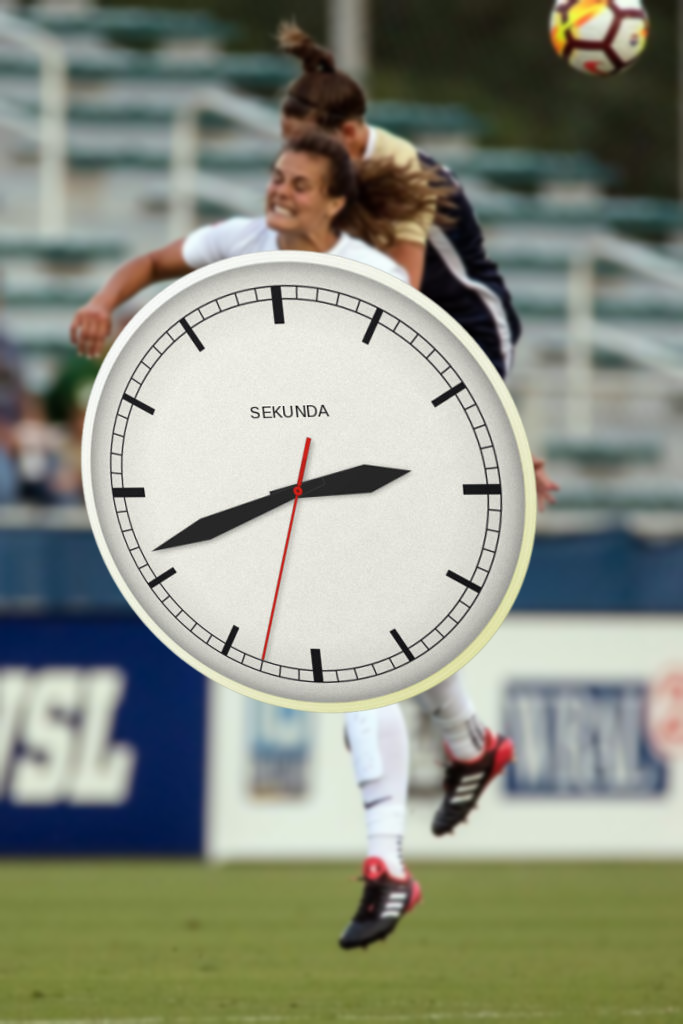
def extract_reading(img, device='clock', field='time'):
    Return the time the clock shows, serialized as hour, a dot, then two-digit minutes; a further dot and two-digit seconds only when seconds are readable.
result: 2.41.33
